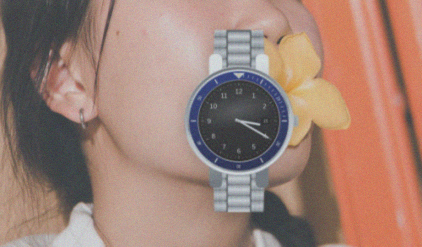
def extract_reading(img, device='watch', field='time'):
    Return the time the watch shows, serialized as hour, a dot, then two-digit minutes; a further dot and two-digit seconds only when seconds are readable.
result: 3.20
